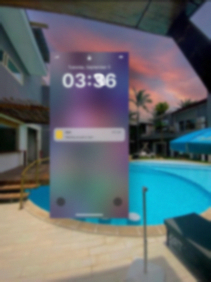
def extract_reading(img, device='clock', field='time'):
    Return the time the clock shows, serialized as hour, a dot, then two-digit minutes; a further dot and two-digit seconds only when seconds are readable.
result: 3.36
